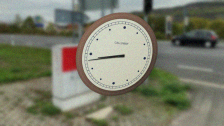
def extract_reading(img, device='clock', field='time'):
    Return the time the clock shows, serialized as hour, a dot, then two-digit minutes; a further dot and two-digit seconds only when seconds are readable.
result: 8.43
